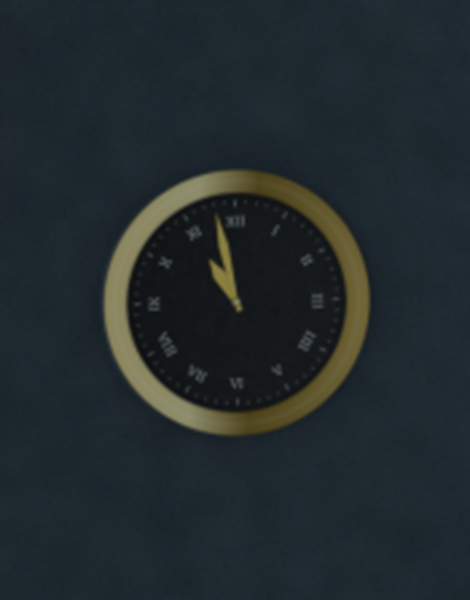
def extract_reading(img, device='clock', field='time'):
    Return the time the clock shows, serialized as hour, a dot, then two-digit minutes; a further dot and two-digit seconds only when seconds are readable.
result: 10.58
